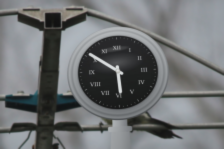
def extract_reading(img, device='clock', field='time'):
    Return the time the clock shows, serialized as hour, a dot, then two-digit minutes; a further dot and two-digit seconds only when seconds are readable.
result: 5.51
